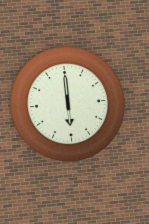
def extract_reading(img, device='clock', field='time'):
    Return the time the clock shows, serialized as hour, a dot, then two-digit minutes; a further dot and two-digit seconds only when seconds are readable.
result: 6.00
